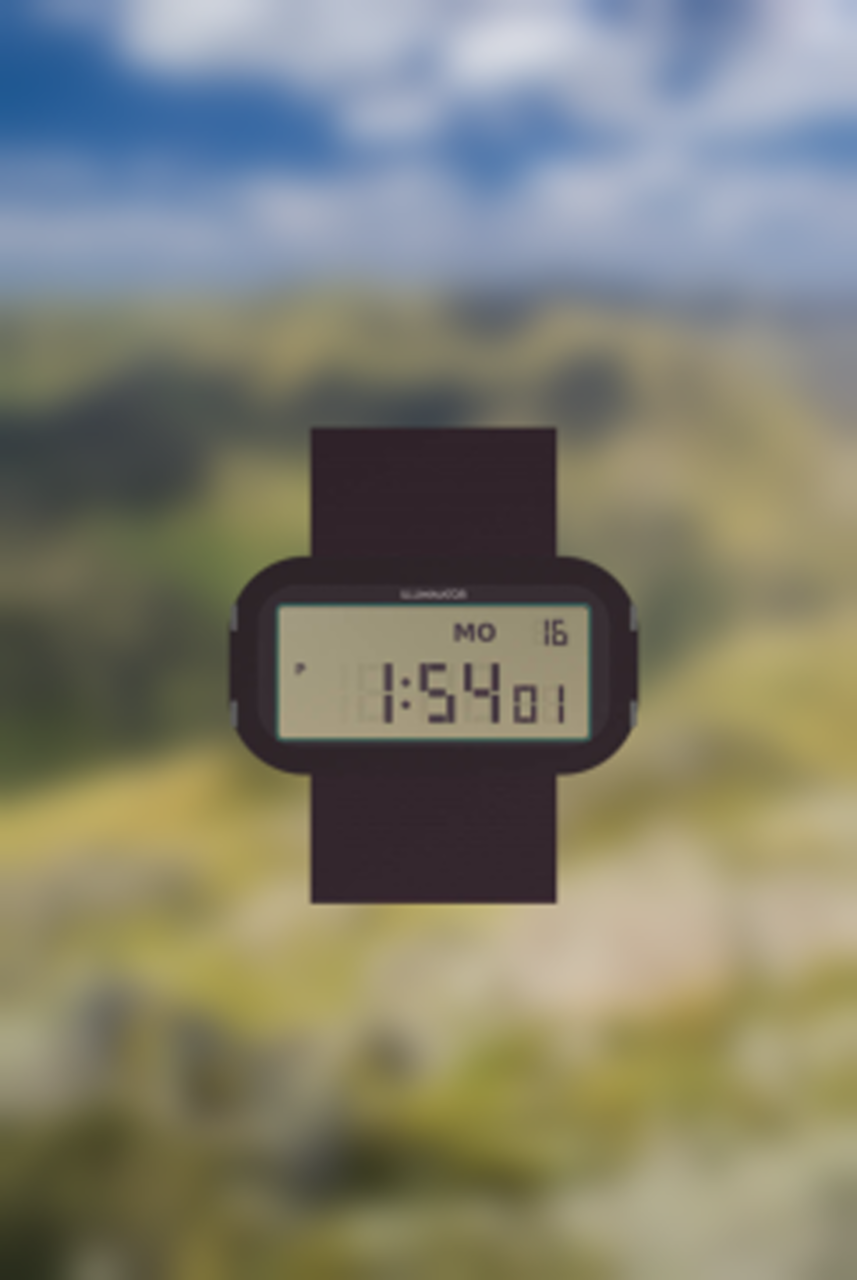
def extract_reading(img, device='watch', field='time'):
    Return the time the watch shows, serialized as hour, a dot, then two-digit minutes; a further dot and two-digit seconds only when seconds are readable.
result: 1.54.01
